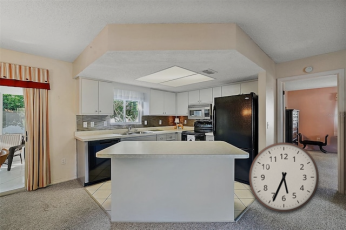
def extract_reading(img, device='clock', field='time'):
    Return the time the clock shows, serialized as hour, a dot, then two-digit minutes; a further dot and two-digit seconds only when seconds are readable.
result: 5.34
